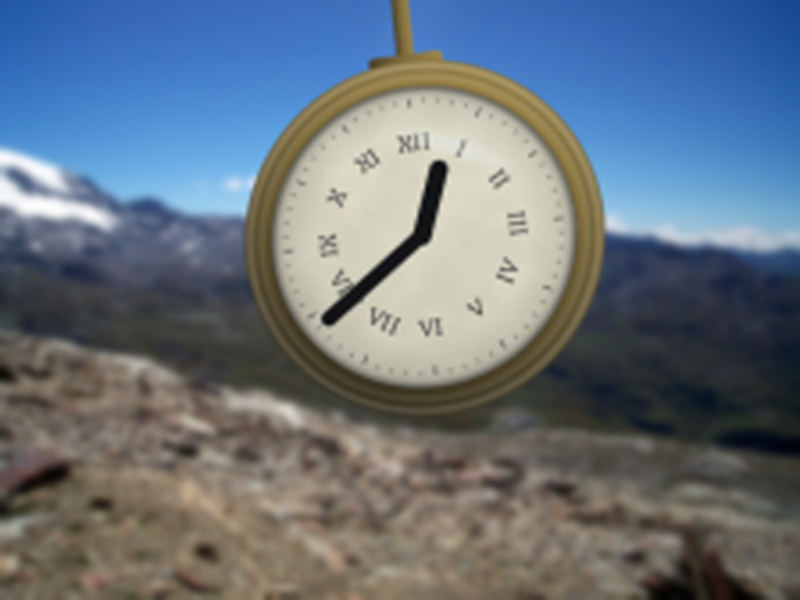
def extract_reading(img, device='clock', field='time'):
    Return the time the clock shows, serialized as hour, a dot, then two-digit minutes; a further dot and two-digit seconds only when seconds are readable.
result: 12.39
